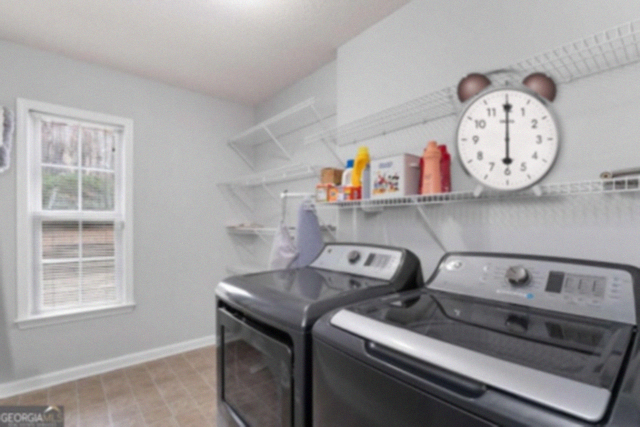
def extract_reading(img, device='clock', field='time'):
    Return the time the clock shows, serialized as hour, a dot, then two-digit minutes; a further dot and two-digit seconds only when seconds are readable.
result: 6.00
